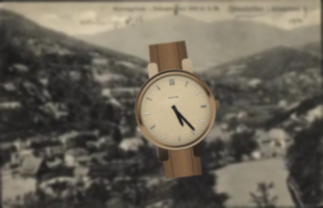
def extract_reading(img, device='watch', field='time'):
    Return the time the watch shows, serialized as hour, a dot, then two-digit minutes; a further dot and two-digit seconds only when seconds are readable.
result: 5.24
